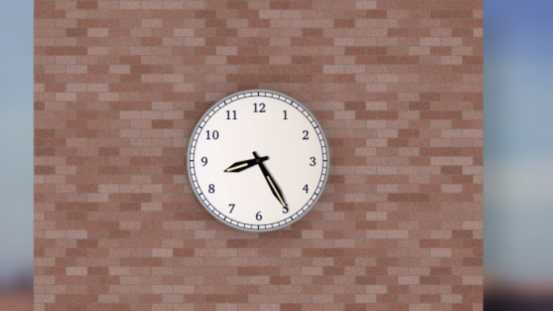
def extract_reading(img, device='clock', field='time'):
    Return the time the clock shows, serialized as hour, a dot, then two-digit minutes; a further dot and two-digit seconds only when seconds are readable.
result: 8.25
